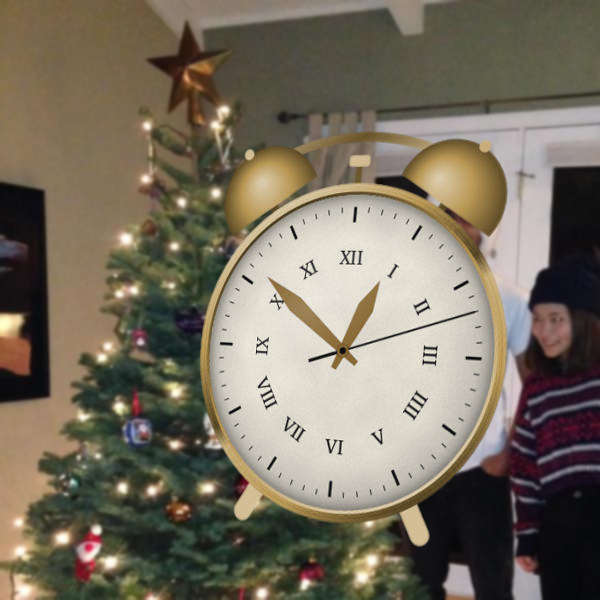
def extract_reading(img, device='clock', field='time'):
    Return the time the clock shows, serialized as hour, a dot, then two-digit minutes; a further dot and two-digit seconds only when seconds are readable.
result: 12.51.12
